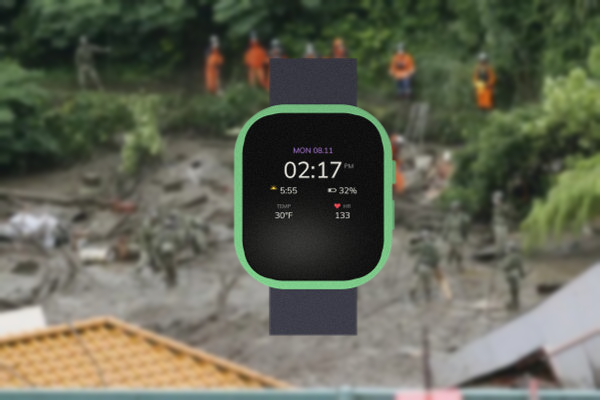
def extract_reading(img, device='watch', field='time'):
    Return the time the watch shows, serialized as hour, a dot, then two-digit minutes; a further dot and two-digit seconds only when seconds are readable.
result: 2.17
